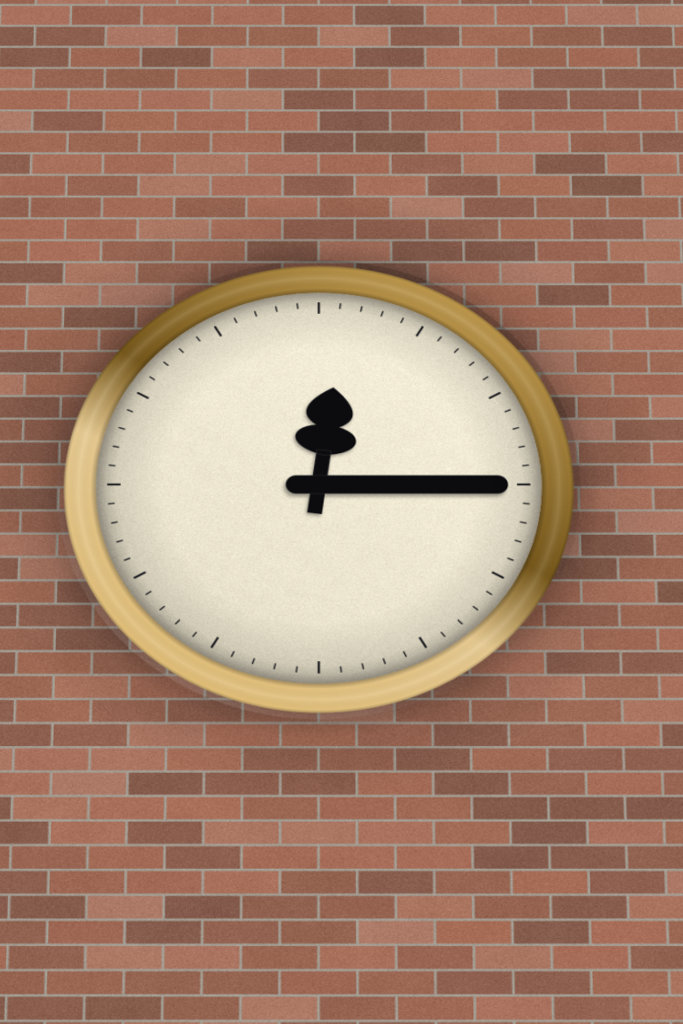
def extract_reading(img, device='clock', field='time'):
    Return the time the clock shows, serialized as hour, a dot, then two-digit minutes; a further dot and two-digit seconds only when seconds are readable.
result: 12.15
